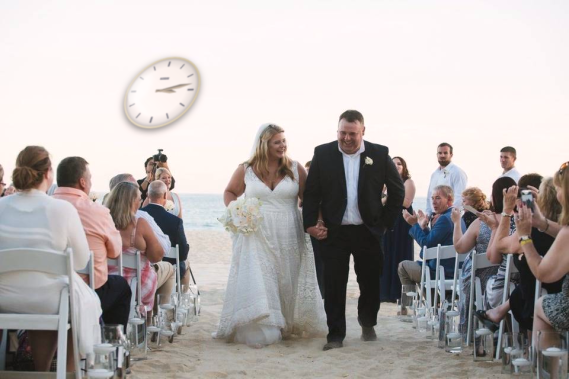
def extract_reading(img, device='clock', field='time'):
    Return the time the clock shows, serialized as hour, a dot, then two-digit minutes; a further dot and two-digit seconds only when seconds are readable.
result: 3.13
